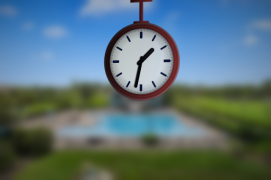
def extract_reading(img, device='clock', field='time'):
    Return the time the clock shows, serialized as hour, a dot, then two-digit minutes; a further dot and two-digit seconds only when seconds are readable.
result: 1.32
